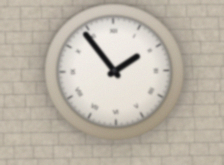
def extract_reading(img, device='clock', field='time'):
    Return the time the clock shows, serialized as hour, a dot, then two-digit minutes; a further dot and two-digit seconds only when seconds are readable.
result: 1.54
